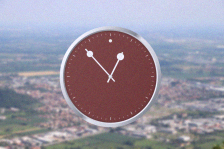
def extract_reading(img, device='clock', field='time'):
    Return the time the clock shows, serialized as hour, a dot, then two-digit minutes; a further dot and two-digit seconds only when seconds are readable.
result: 12.53
